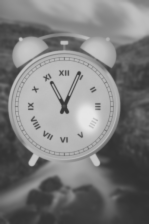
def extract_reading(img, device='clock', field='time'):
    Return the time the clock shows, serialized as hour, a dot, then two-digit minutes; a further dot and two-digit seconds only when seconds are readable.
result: 11.04
